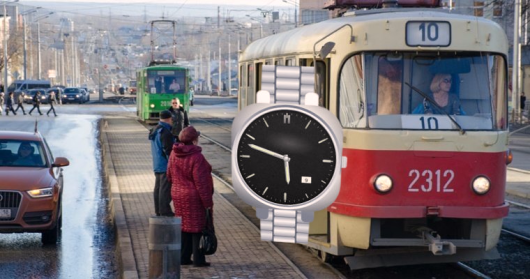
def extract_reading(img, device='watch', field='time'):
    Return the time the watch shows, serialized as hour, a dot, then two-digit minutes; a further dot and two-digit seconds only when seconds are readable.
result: 5.48
